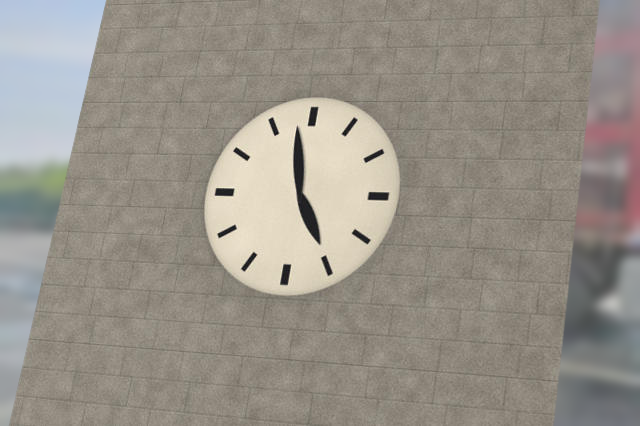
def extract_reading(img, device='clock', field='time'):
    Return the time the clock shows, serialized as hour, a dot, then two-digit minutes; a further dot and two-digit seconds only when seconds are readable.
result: 4.58
